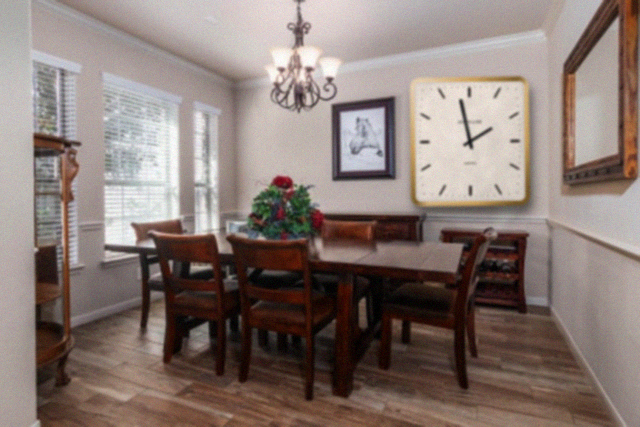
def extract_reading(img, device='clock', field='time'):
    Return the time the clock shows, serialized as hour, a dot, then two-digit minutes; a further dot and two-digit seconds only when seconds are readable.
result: 1.58
